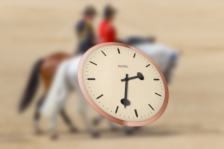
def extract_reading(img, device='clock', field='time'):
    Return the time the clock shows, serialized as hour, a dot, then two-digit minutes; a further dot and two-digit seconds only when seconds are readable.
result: 2.33
